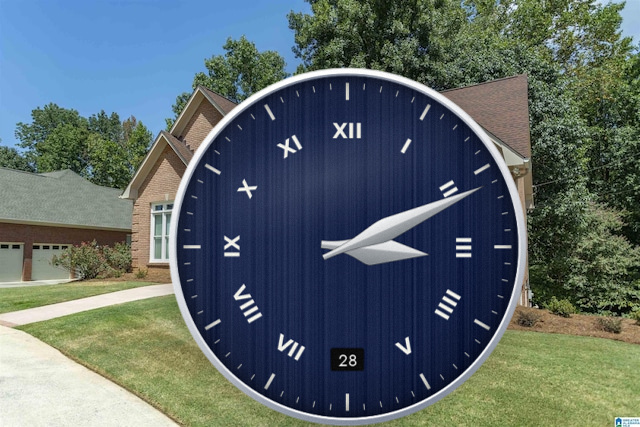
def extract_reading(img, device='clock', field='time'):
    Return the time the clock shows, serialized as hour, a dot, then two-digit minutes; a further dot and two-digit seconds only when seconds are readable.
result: 3.11
